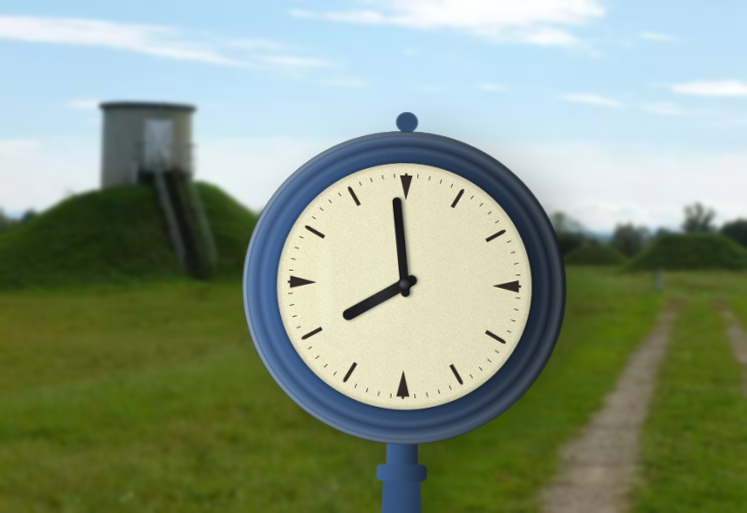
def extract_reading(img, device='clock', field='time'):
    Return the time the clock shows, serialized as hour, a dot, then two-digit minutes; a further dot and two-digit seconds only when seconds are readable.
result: 7.59
